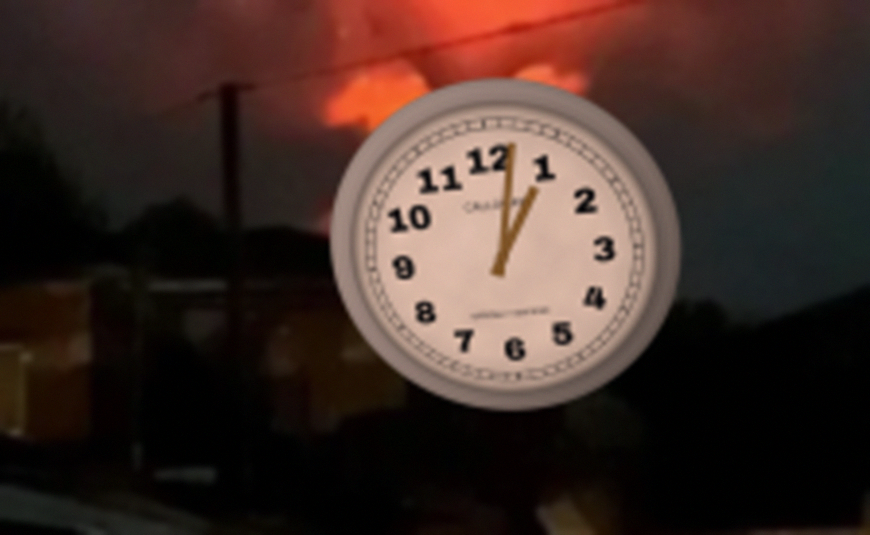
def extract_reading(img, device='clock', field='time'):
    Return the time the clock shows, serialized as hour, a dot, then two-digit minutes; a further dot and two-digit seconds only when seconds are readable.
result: 1.02
